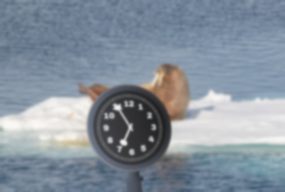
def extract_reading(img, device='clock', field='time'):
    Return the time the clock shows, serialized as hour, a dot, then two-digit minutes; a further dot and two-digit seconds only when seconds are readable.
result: 6.55
